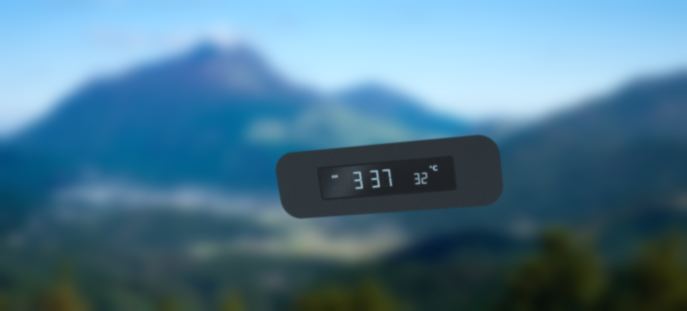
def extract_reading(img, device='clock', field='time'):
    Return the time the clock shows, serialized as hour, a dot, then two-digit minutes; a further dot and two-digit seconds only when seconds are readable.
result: 3.37
